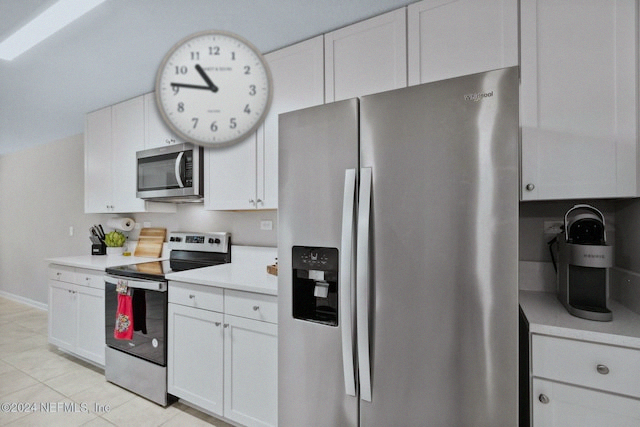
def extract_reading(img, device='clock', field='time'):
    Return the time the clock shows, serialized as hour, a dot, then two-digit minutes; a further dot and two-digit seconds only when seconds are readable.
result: 10.46
